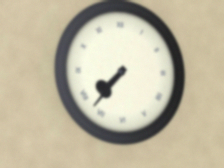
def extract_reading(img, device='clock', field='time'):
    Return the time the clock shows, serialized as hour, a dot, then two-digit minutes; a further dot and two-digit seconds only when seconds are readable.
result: 7.37
